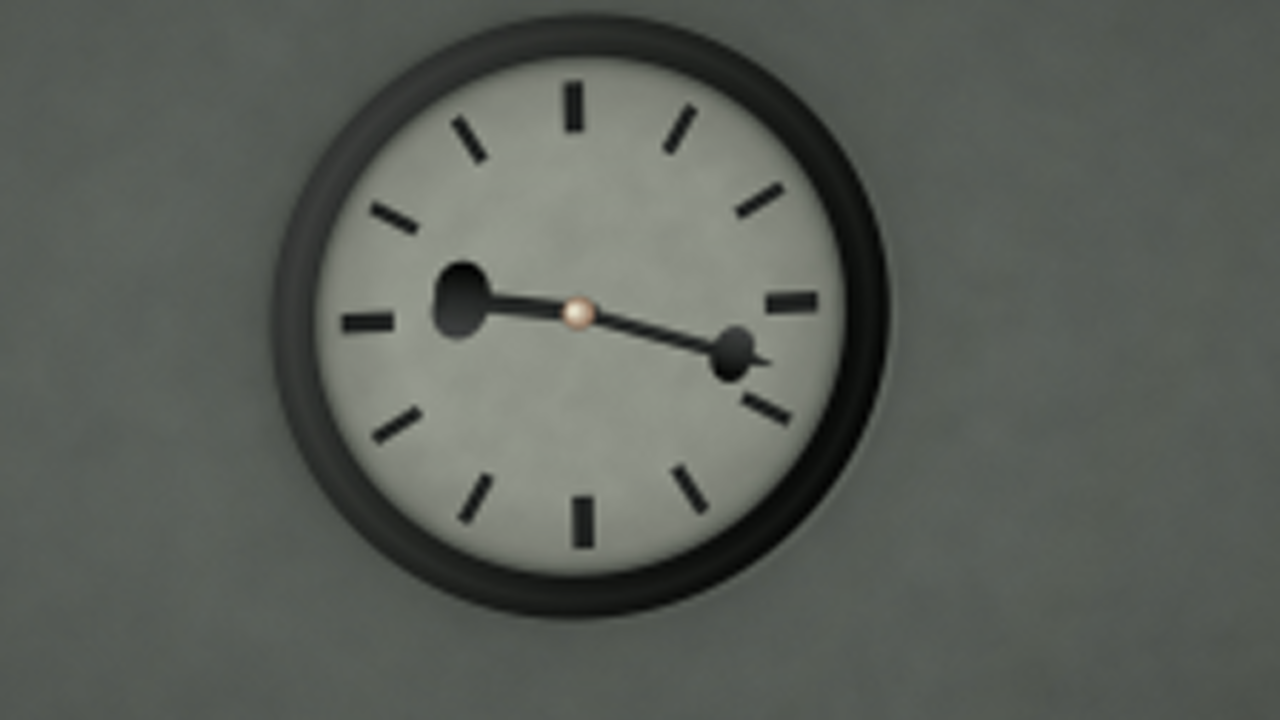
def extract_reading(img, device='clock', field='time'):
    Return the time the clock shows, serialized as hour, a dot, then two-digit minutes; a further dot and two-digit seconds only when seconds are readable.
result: 9.18
